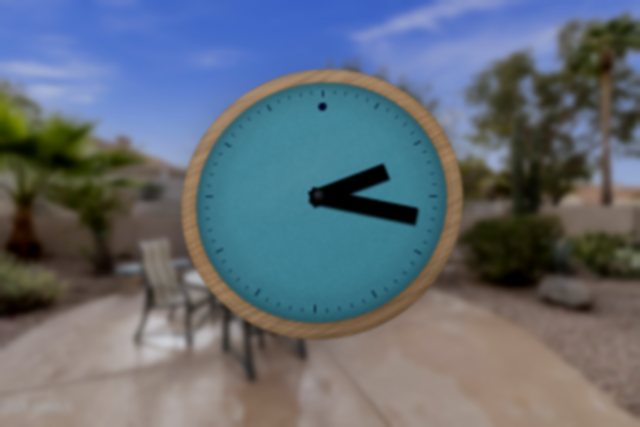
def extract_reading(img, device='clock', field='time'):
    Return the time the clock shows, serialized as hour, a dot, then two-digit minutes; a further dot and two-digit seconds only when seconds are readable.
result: 2.17
